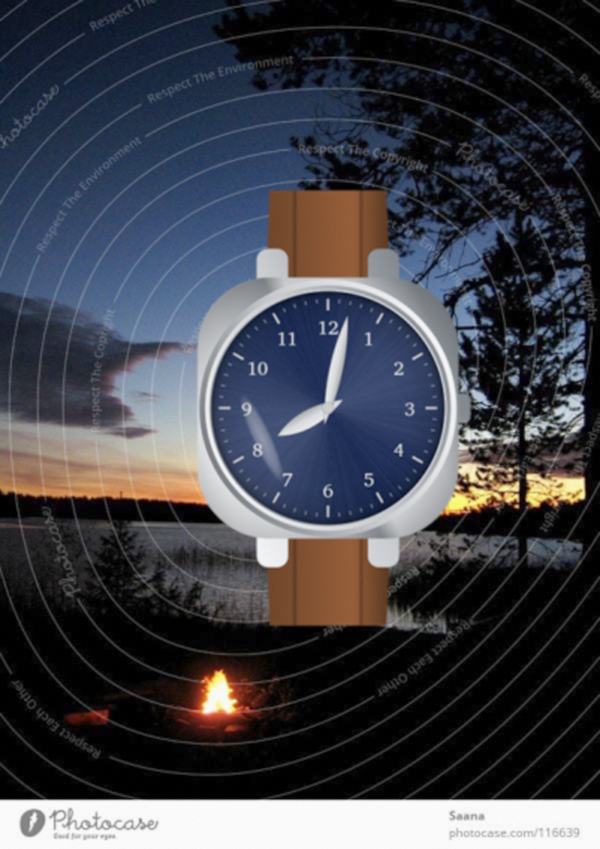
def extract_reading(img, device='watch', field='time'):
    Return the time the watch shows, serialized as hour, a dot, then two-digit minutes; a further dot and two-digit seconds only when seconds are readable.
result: 8.02
